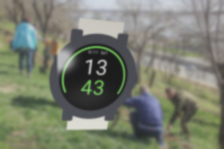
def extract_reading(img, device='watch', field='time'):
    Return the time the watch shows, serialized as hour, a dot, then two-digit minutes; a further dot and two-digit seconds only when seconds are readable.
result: 13.43
